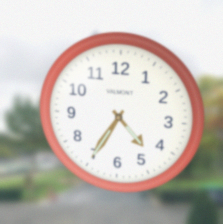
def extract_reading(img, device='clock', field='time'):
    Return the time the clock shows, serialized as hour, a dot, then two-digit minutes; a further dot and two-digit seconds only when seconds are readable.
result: 4.35
